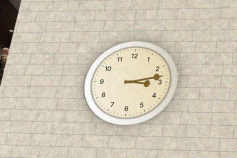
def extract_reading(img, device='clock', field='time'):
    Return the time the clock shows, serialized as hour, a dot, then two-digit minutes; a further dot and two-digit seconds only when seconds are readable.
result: 3.13
